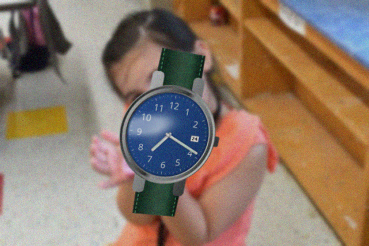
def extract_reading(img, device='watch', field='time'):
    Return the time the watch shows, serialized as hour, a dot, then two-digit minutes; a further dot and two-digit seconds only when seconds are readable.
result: 7.19
